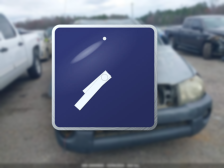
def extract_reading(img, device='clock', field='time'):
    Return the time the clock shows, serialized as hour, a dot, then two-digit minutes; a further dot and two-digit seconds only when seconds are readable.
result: 7.37
